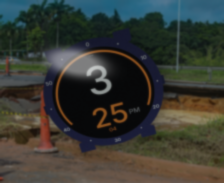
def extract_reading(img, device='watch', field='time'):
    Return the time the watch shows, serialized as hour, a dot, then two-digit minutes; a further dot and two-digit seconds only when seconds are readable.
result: 3.25
